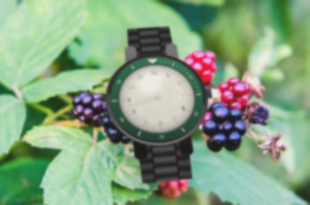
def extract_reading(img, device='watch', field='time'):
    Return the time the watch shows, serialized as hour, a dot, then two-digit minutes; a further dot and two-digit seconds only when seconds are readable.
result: 8.43
